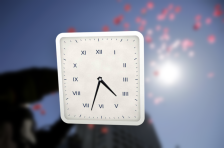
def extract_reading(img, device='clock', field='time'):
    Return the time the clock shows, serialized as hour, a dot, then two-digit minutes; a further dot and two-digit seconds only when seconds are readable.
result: 4.33
